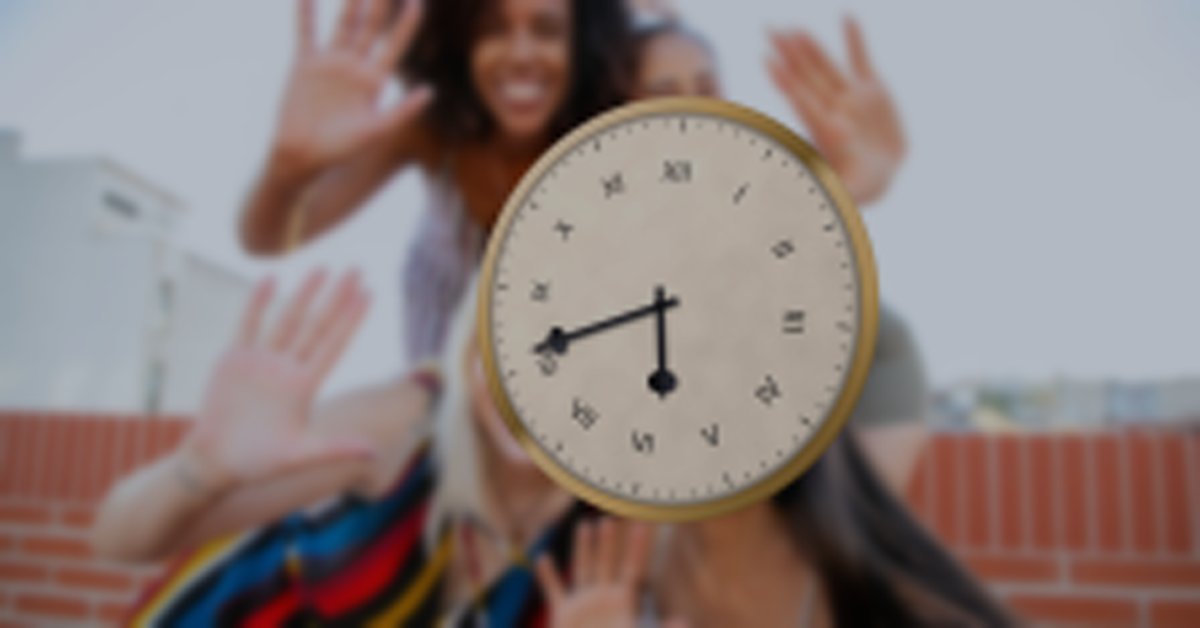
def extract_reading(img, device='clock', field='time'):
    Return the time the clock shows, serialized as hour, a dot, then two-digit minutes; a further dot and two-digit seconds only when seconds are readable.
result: 5.41
